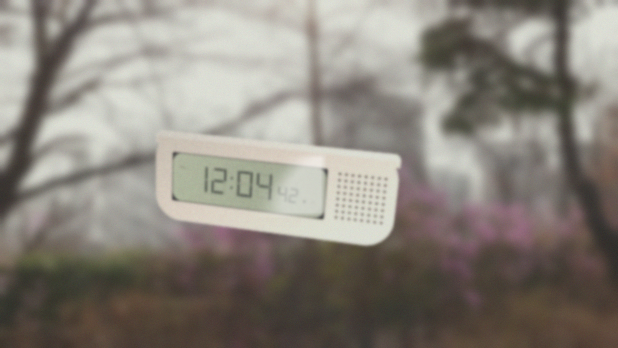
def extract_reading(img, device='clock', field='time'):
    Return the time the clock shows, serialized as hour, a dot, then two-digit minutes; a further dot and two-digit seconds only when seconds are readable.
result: 12.04.42
